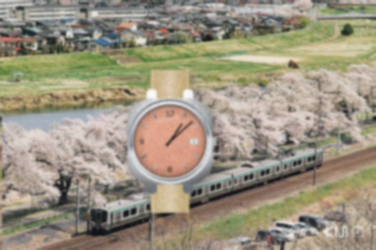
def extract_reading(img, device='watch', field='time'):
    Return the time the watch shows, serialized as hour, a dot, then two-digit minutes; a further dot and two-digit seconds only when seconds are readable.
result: 1.08
